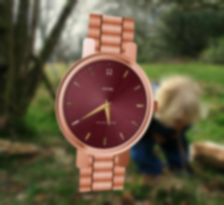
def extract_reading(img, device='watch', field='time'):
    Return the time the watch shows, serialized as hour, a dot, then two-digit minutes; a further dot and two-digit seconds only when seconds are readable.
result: 5.40
